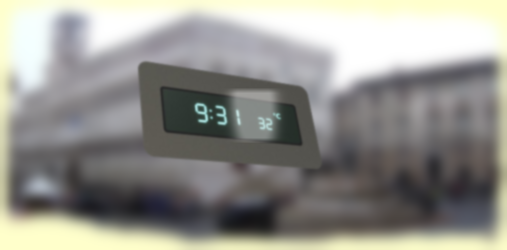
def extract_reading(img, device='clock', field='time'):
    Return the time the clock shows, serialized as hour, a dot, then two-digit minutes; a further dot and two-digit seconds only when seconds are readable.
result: 9.31
